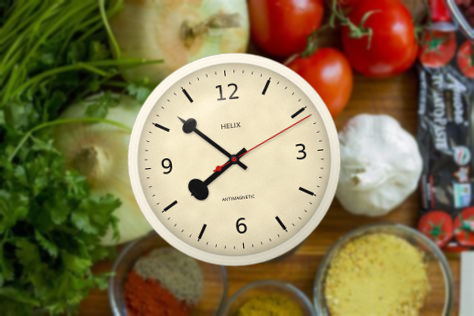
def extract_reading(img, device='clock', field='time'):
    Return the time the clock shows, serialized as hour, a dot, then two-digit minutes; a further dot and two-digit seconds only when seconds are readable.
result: 7.52.11
